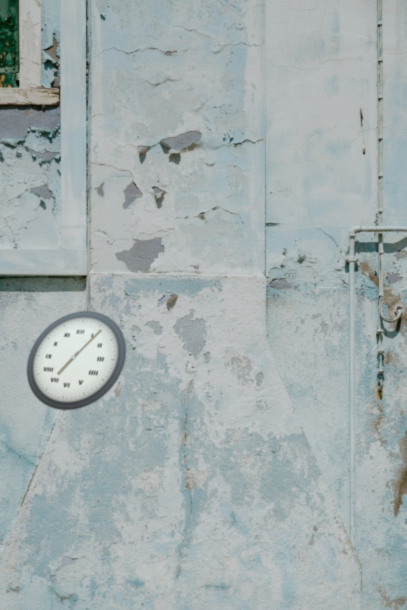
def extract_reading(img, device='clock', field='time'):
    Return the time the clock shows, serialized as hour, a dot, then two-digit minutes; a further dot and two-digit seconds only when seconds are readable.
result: 7.06
